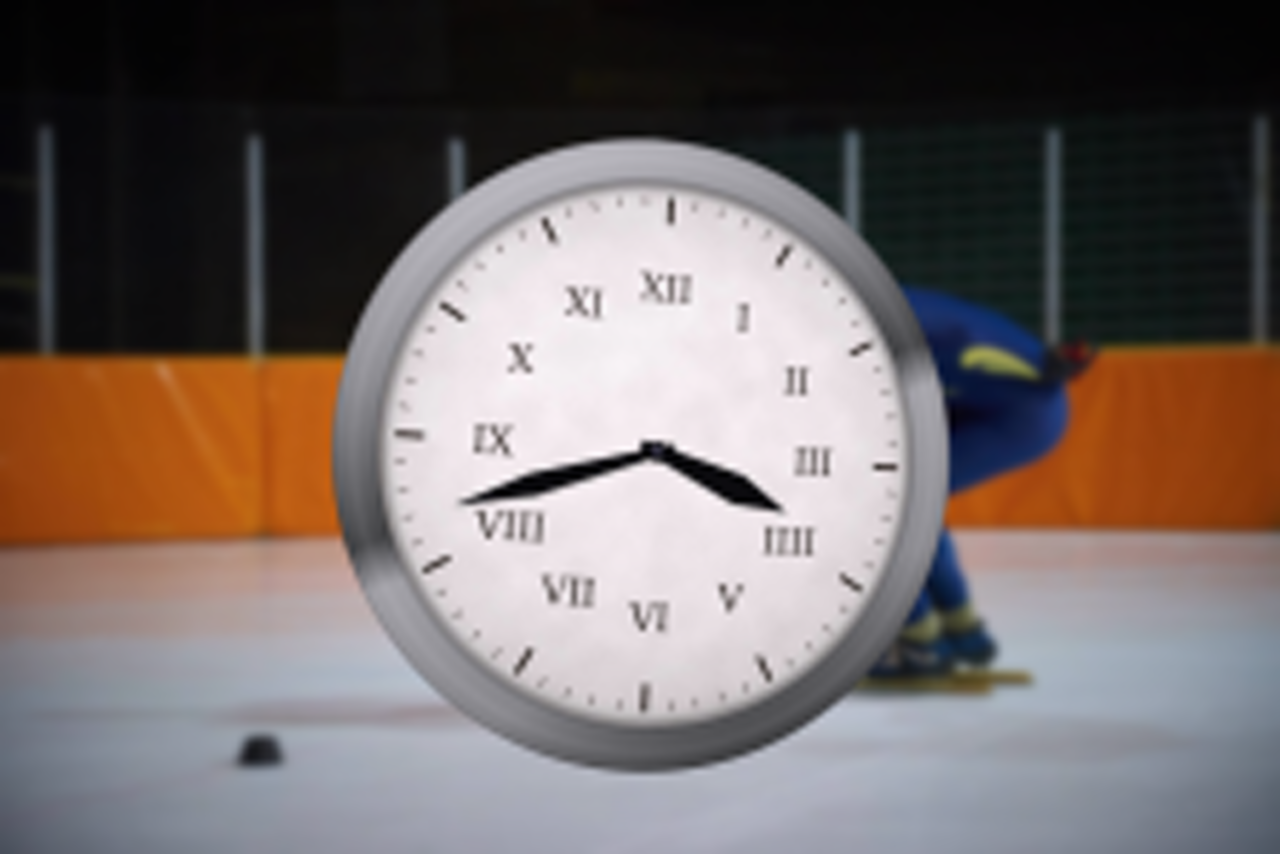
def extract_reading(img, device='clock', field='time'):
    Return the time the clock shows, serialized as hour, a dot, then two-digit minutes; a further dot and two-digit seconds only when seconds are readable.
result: 3.42
